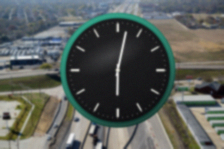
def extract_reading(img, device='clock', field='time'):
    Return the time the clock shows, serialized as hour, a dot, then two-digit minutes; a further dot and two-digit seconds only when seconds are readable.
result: 6.02
